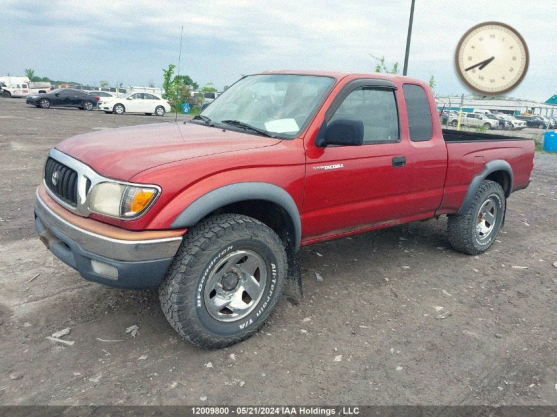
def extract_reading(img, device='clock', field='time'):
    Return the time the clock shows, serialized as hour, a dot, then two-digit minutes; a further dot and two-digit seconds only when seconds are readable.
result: 7.41
